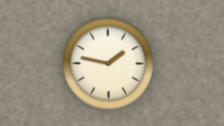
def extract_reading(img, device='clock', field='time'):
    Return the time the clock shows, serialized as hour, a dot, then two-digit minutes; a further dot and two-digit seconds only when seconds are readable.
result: 1.47
